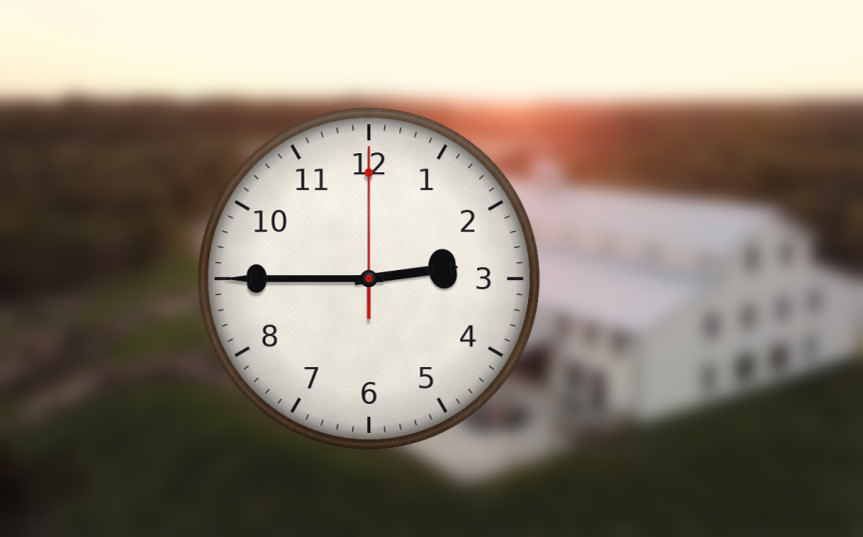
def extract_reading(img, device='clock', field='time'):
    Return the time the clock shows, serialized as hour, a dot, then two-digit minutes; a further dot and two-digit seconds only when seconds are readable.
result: 2.45.00
